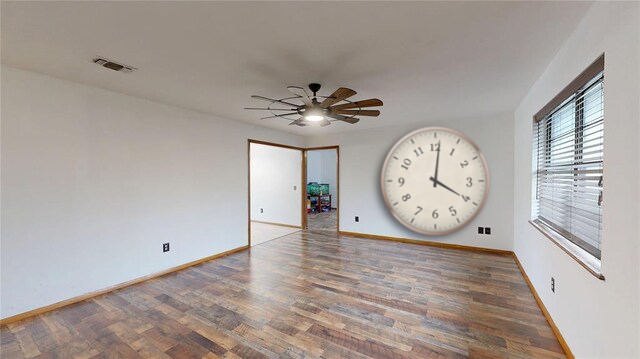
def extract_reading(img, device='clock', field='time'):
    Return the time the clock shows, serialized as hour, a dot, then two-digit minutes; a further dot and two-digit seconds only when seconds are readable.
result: 4.01
